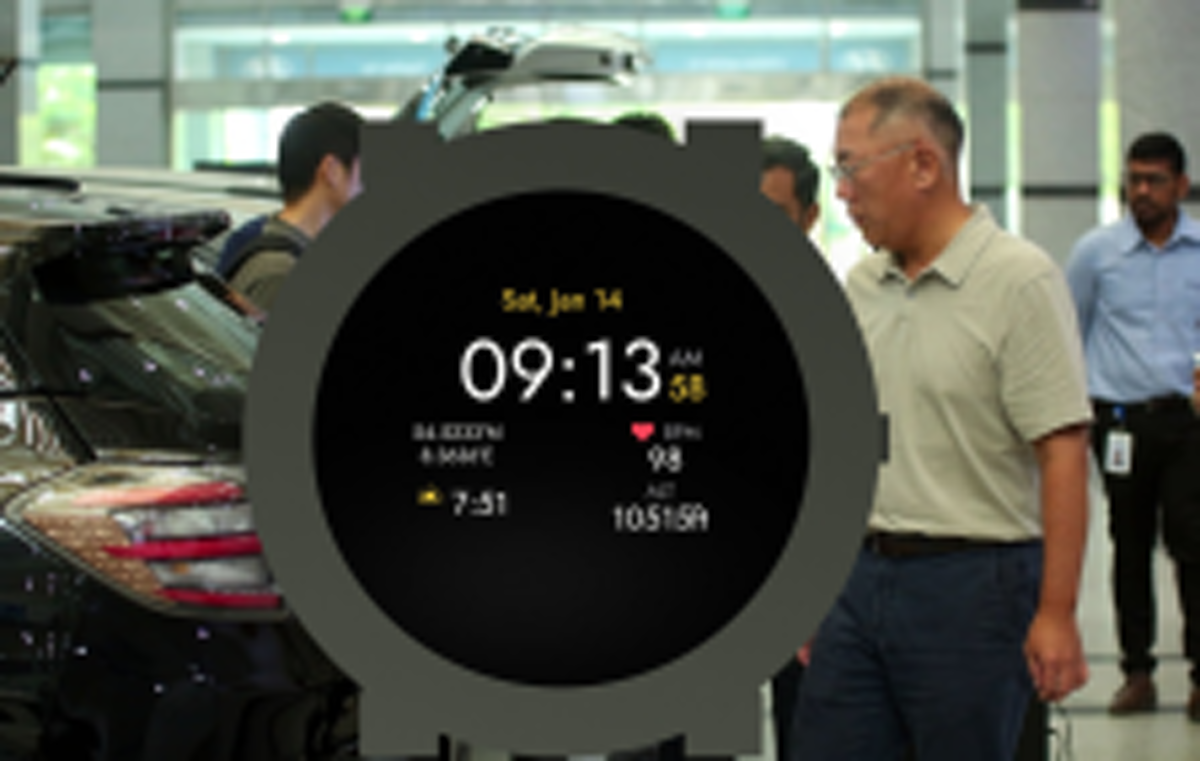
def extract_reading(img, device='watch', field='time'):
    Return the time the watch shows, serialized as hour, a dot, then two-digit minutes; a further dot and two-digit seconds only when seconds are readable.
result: 9.13
